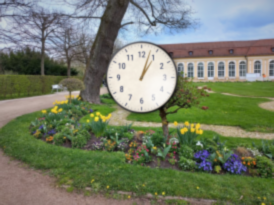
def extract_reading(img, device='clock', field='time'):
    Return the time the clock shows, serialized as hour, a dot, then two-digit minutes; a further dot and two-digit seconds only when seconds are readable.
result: 1.03
